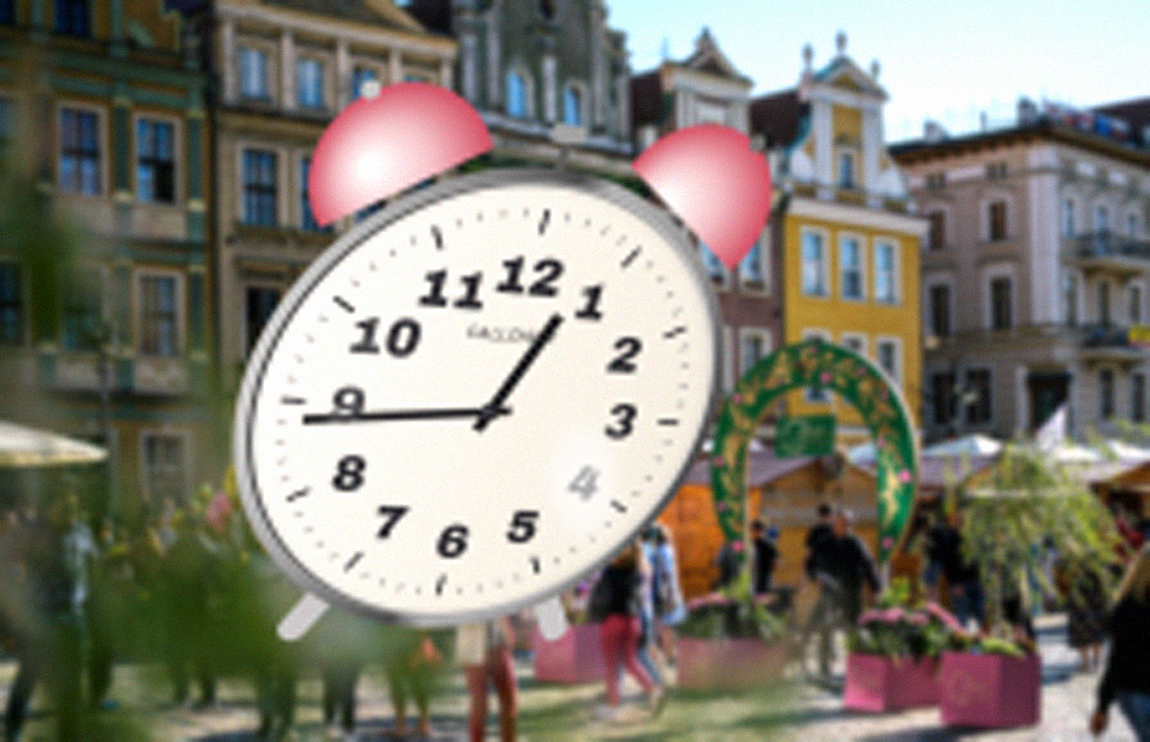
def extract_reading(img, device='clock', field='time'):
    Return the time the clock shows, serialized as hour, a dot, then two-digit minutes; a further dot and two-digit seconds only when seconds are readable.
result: 12.44
